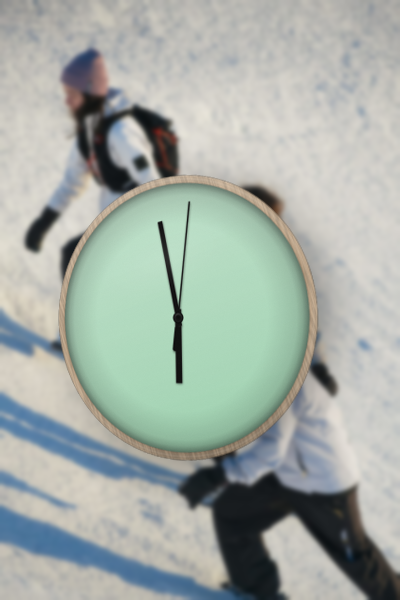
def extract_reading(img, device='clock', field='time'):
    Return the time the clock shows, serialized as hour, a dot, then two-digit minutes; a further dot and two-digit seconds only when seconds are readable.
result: 5.58.01
